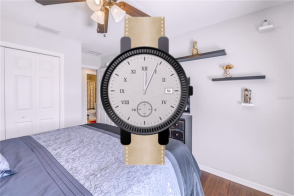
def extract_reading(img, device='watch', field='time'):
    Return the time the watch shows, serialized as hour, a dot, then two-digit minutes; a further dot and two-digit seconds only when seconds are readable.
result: 12.04
